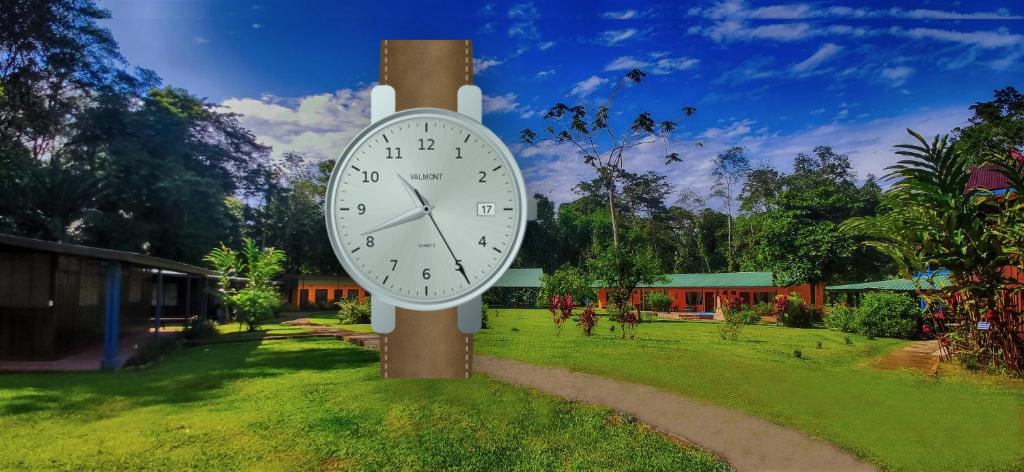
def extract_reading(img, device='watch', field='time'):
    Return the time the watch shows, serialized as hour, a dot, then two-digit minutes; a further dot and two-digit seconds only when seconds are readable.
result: 10.41.25
